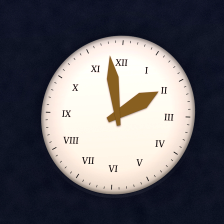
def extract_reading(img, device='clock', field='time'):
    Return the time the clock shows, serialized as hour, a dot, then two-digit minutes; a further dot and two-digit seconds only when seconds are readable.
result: 1.58
